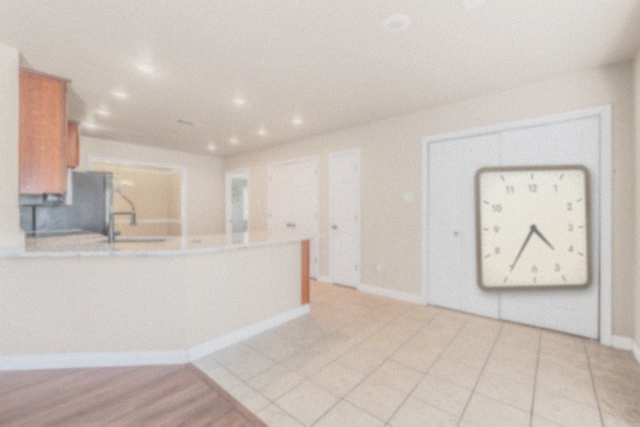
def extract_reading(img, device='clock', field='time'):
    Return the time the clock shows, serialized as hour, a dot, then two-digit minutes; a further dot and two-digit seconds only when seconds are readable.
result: 4.35
